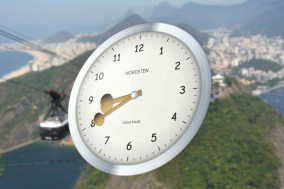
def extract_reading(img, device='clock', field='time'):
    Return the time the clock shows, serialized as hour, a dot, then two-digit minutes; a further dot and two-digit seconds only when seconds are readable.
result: 8.40
